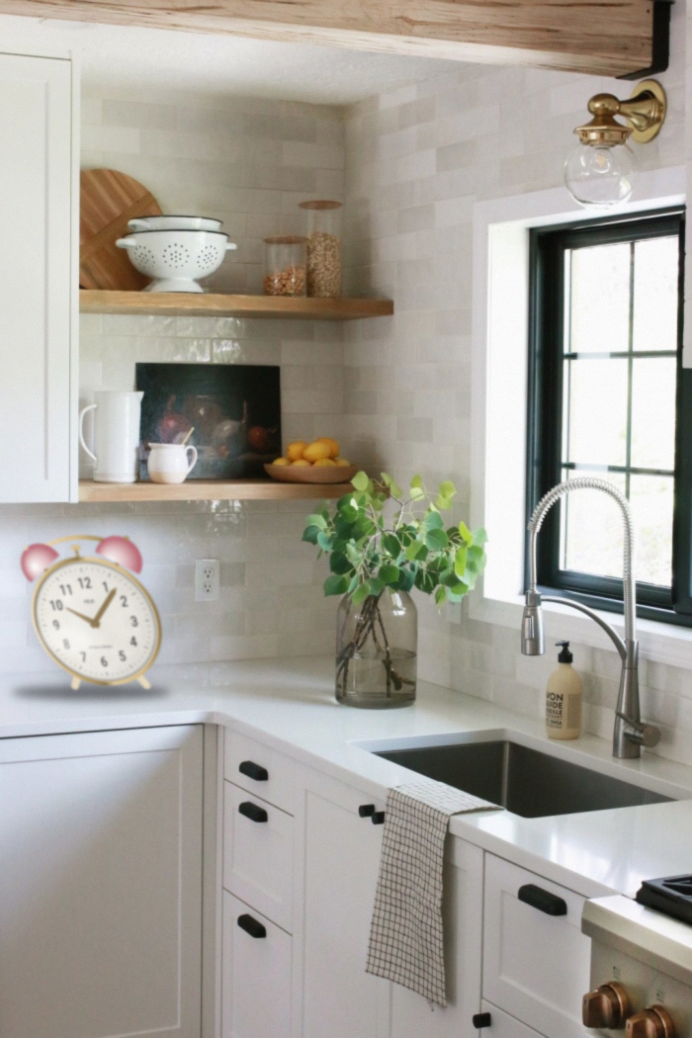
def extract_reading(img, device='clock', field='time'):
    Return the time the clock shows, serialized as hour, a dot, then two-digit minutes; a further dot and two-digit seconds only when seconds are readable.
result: 10.07
